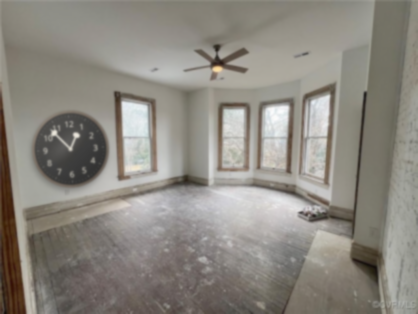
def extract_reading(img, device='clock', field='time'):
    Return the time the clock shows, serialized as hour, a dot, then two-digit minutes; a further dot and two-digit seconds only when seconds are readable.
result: 12.53
